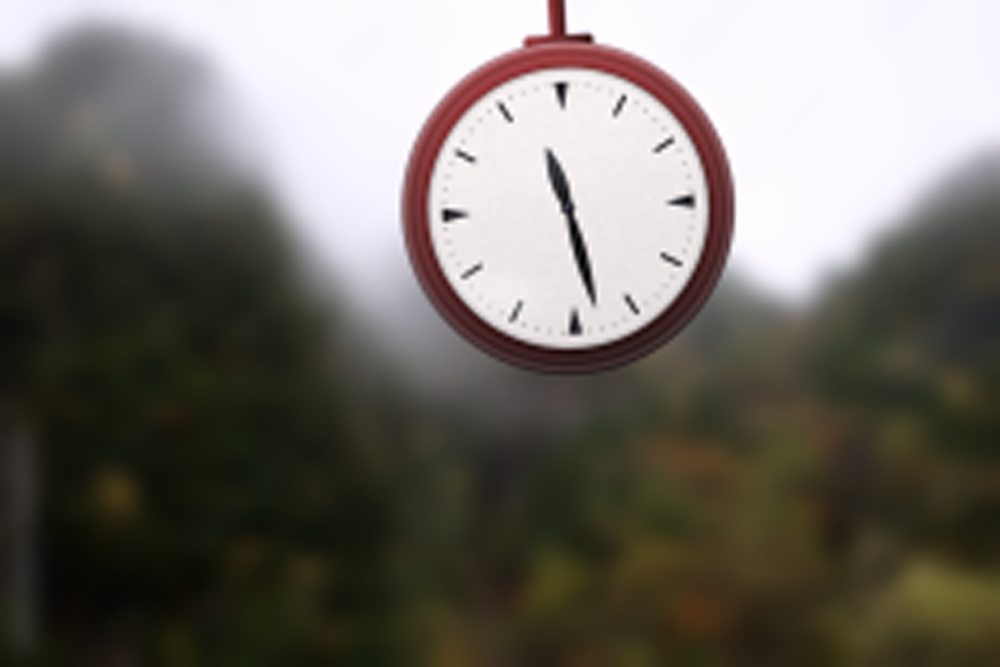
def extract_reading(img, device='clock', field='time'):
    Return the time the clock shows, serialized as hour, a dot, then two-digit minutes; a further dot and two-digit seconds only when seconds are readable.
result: 11.28
